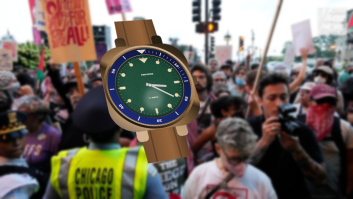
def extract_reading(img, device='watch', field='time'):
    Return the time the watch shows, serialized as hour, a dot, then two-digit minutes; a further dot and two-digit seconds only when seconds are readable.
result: 3.21
